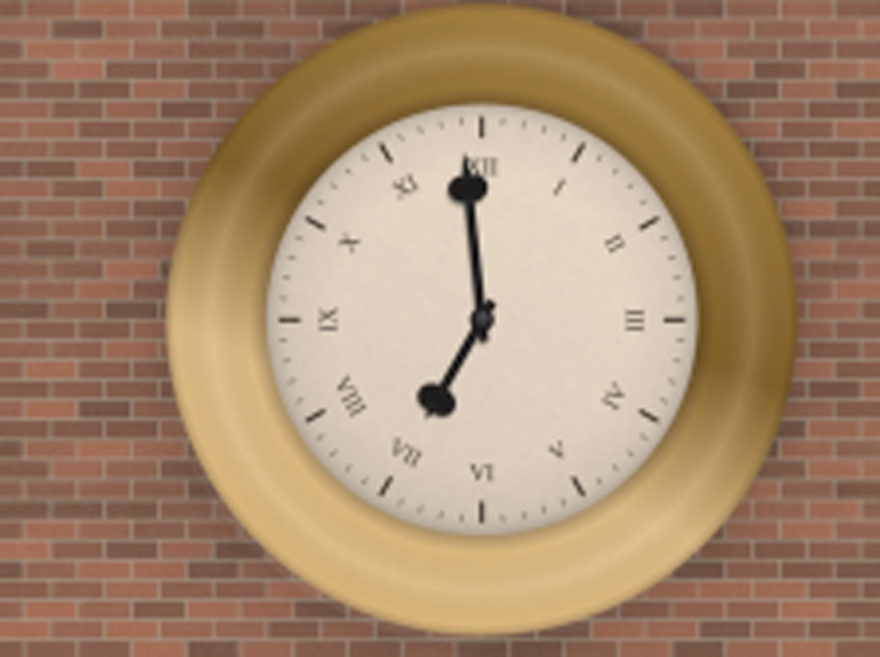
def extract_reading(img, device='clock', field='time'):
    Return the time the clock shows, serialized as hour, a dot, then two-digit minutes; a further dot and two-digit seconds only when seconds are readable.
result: 6.59
